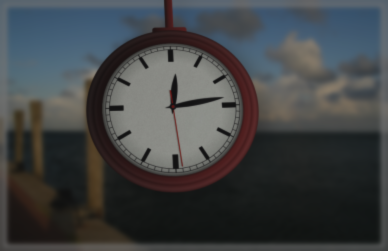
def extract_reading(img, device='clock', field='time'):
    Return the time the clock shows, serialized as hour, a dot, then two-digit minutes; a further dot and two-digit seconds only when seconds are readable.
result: 12.13.29
